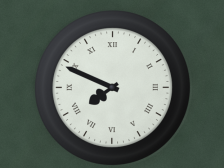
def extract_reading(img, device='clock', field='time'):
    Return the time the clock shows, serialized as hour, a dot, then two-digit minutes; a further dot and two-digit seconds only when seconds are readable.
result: 7.49
